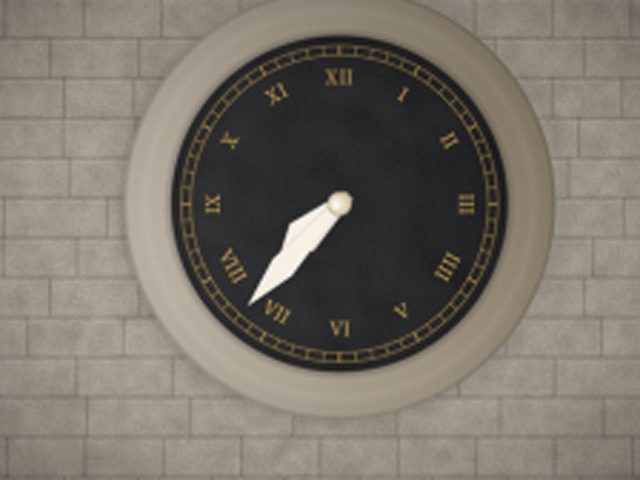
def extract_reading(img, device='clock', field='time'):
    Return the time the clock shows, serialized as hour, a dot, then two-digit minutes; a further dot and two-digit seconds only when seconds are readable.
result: 7.37
